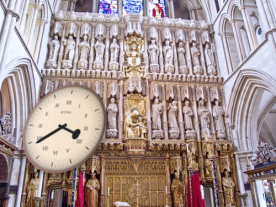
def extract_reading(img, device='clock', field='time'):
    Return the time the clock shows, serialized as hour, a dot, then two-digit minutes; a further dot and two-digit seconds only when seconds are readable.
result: 3.39
